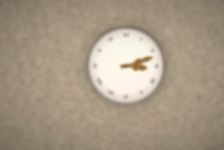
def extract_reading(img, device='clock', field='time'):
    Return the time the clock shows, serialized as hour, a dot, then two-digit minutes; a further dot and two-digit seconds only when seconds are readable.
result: 3.12
